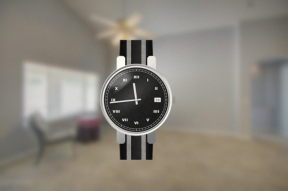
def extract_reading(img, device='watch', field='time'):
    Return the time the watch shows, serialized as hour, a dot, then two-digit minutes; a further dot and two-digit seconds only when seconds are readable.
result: 11.44
